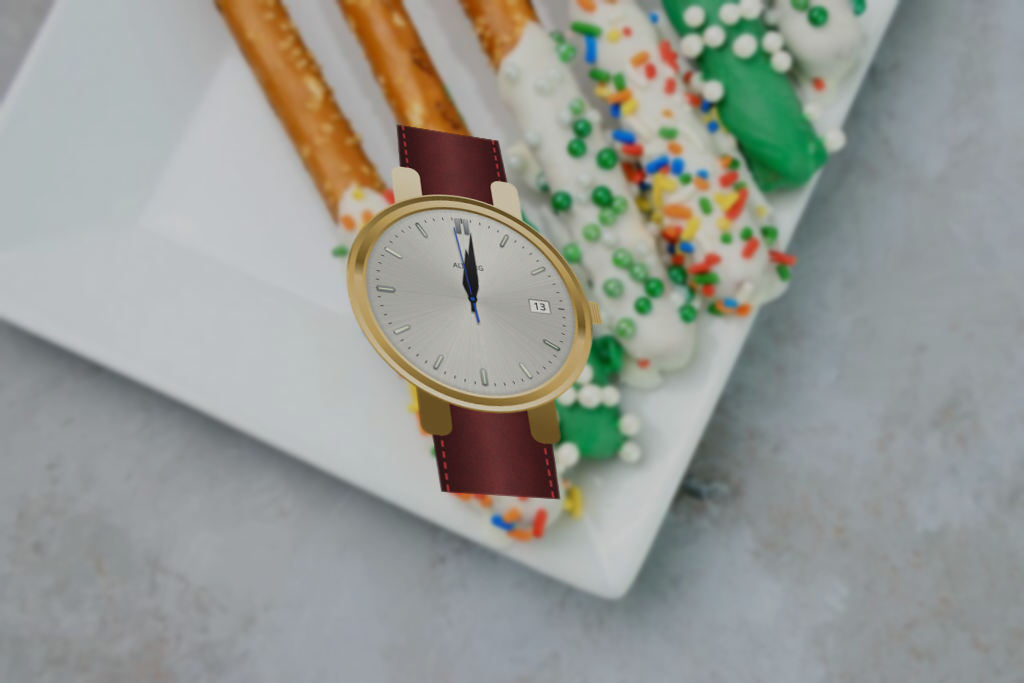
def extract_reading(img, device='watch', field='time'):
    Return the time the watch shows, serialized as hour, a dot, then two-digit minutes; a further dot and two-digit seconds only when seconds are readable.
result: 12.00.59
